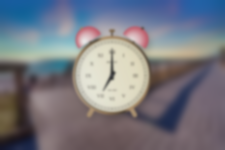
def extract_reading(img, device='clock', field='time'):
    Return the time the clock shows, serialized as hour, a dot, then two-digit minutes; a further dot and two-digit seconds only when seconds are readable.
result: 7.00
